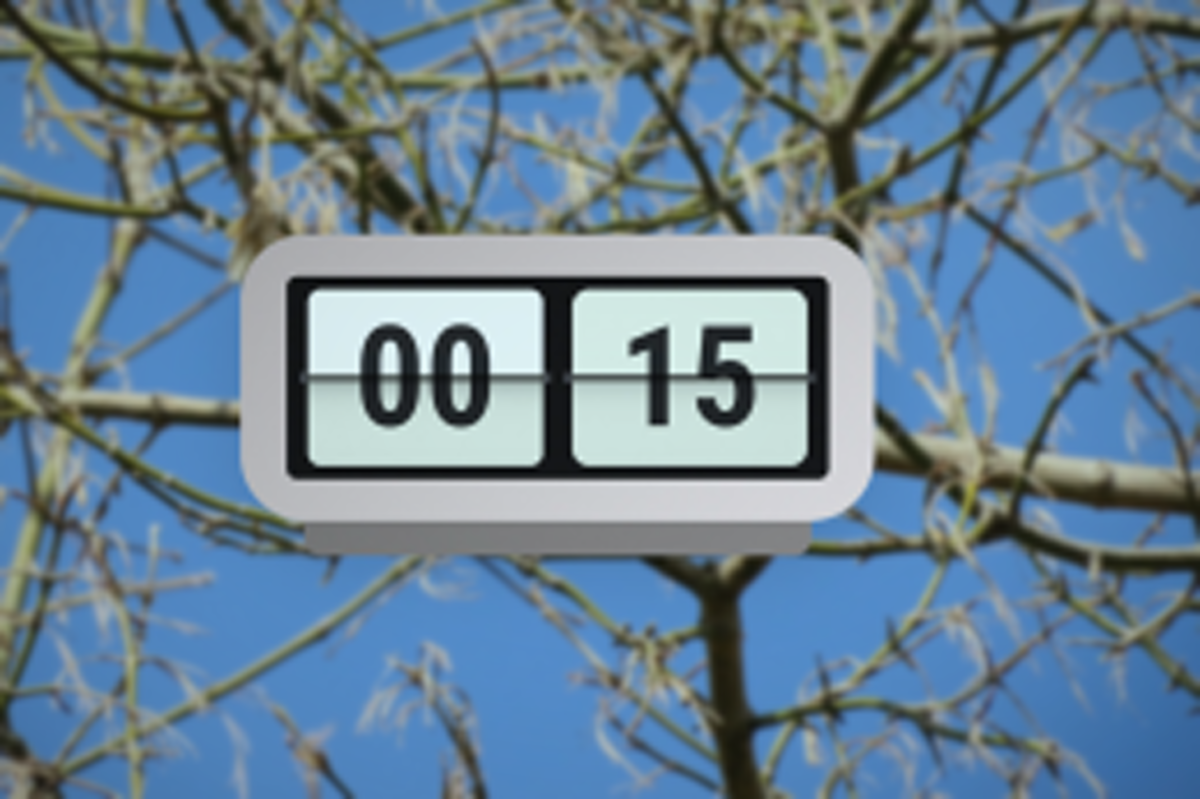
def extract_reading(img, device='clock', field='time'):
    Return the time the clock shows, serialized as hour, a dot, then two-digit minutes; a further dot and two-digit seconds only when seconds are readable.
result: 0.15
